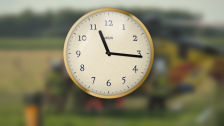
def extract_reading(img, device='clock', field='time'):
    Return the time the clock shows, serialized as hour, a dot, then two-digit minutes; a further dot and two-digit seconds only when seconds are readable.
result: 11.16
